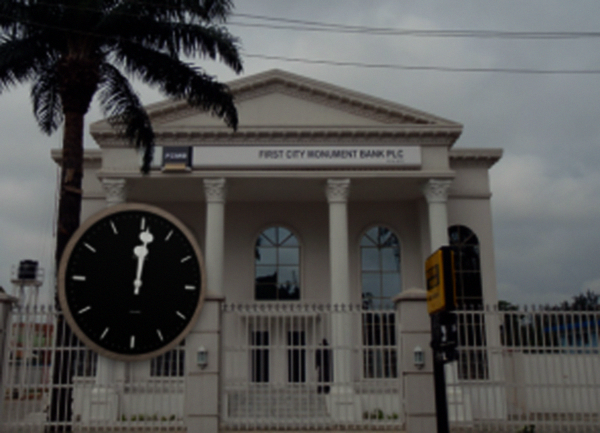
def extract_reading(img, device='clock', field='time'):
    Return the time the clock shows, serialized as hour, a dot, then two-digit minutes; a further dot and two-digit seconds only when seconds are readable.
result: 12.01
